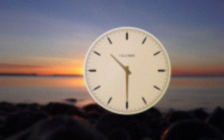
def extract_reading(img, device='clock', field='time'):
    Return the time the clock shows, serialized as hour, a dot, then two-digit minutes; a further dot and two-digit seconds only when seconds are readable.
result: 10.30
